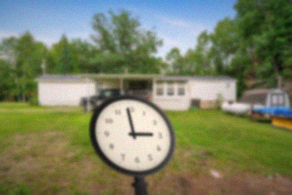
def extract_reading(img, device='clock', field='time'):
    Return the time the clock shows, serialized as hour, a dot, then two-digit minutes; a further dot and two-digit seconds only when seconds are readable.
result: 2.59
